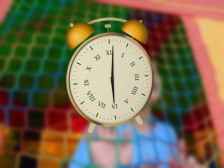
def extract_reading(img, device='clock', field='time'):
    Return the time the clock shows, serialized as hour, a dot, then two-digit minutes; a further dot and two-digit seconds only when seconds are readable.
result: 6.01
